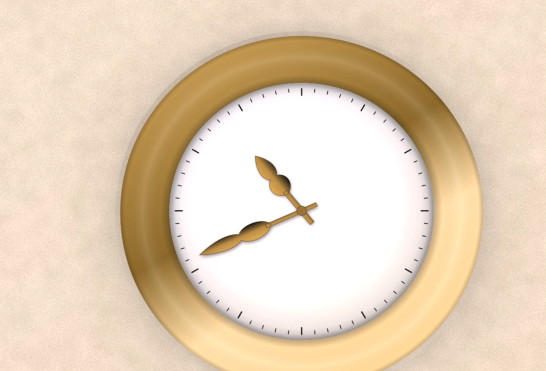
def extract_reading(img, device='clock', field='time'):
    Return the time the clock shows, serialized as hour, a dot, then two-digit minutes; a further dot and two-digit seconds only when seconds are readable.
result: 10.41
